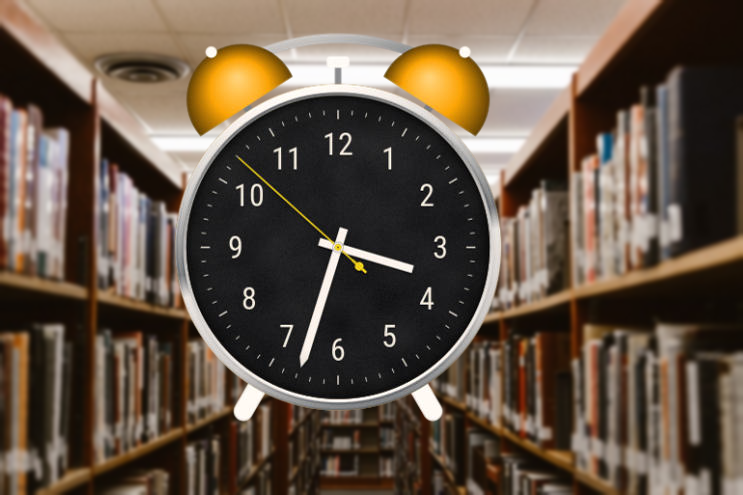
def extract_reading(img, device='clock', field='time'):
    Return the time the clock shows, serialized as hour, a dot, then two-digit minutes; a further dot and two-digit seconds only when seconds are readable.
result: 3.32.52
